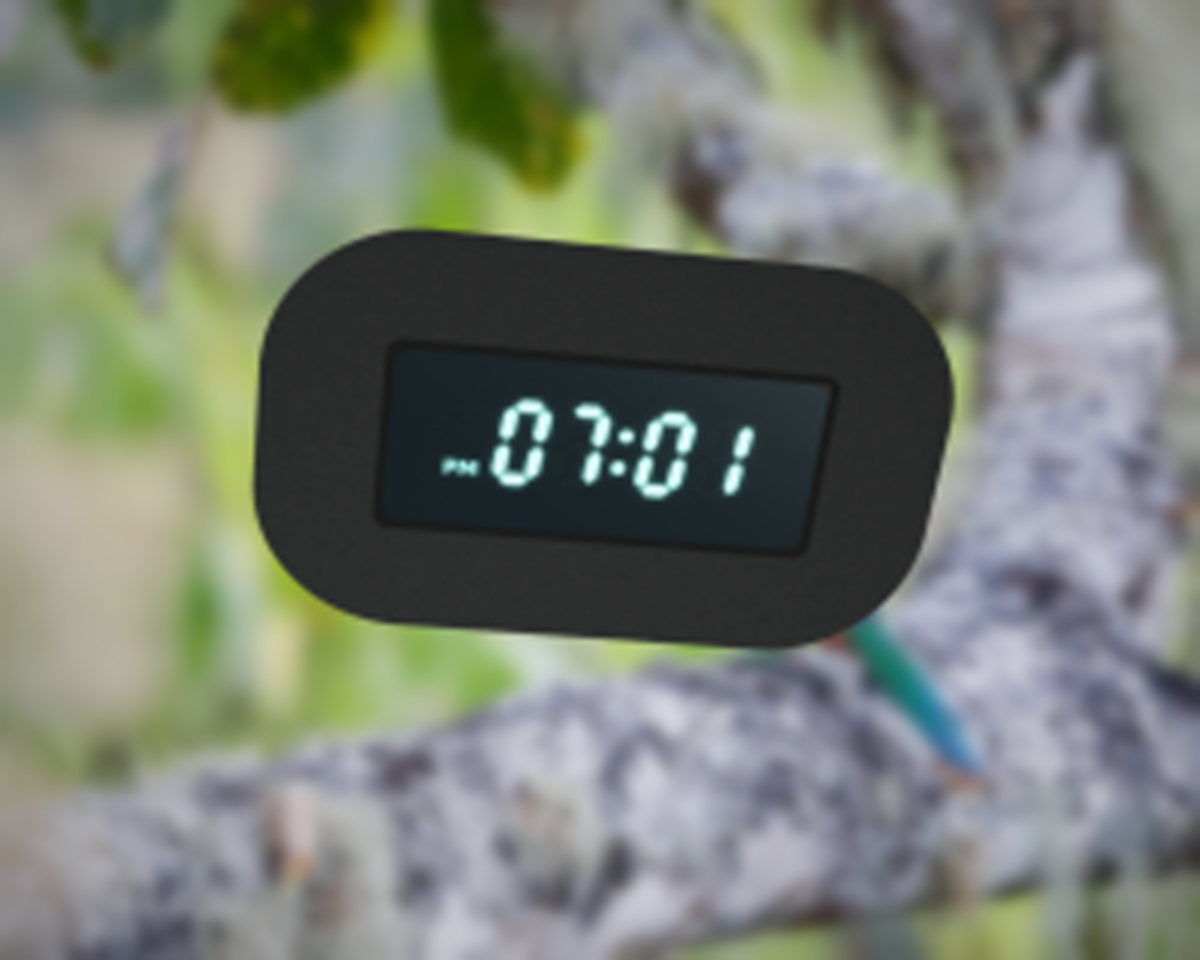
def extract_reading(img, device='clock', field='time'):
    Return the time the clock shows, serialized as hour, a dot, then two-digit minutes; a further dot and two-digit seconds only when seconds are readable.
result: 7.01
